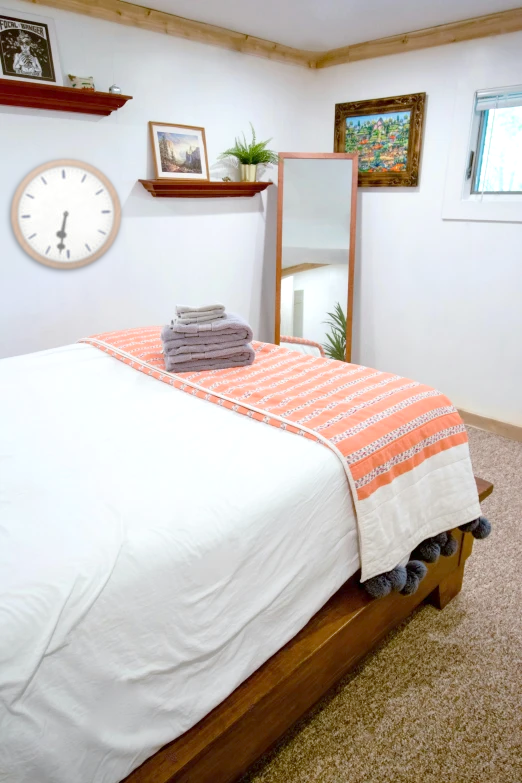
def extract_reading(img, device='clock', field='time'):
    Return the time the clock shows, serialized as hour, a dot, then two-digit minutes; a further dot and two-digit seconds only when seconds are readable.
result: 6.32
